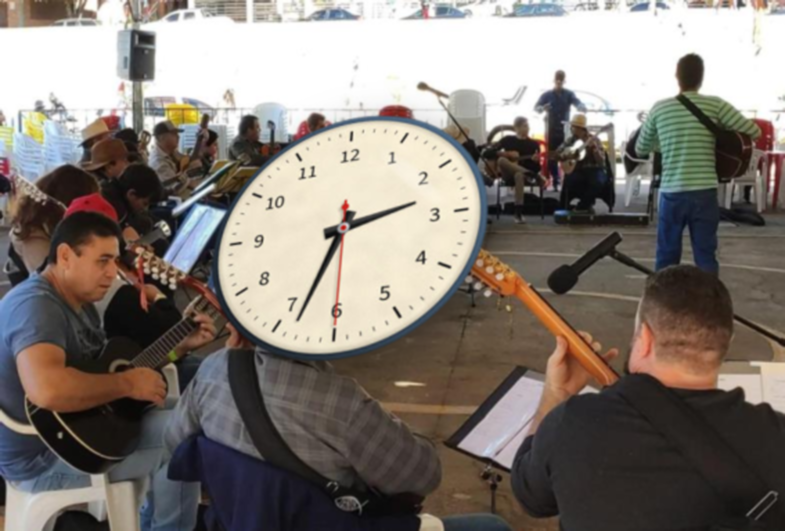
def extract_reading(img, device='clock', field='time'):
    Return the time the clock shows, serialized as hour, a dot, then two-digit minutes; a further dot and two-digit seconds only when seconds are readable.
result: 2.33.30
